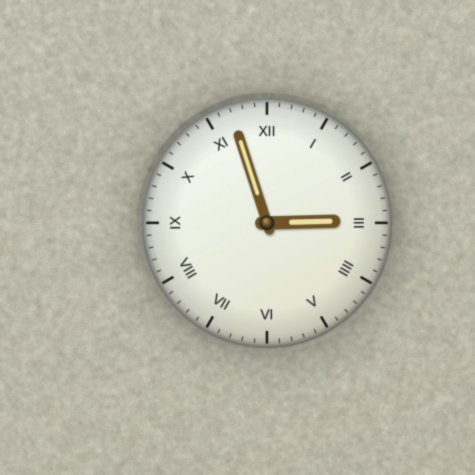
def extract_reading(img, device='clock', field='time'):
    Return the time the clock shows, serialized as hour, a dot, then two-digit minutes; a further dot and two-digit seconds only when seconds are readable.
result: 2.57
